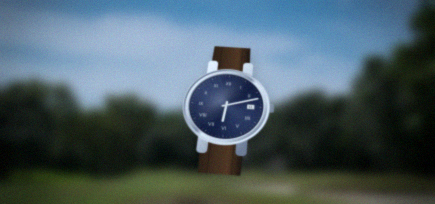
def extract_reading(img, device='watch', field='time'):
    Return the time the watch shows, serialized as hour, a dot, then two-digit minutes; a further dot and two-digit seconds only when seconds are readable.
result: 6.12
